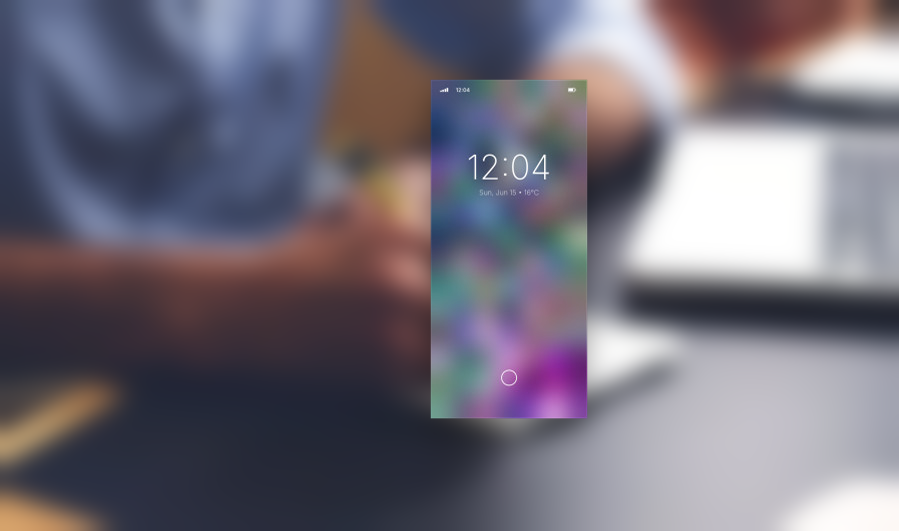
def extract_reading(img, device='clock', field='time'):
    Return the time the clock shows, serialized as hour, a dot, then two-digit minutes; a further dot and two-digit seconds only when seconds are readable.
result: 12.04
